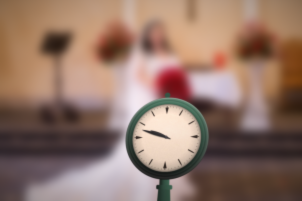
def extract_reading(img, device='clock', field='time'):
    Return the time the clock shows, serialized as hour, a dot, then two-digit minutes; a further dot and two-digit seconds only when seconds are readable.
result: 9.48
